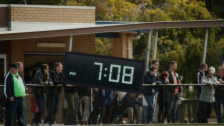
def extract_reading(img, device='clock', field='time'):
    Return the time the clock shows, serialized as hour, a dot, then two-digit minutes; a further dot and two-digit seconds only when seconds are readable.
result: 7.08
